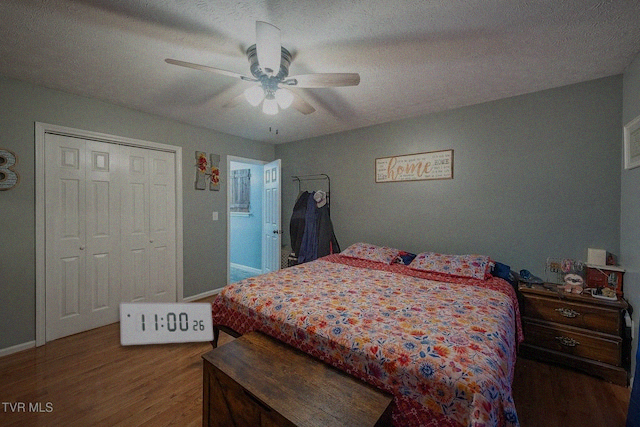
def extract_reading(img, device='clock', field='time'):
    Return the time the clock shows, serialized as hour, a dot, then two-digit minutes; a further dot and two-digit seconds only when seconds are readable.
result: 11.00.26
